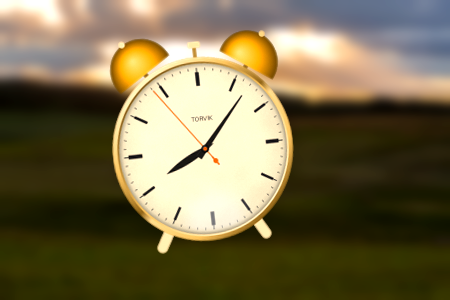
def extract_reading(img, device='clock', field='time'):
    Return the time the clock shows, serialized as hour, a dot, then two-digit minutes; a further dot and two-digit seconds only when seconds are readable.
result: 8.06.54
